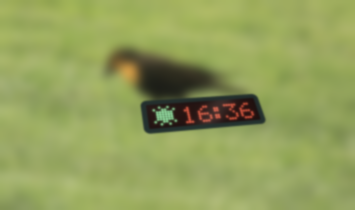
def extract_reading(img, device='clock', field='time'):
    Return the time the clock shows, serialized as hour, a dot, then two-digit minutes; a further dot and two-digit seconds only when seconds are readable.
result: 16.36
